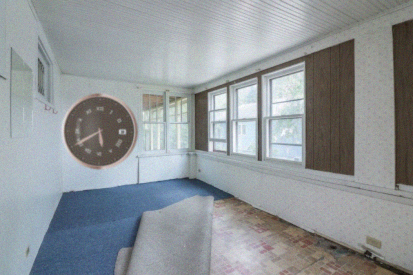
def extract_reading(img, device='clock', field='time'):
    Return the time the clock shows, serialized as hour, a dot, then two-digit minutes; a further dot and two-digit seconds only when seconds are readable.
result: 5.40
